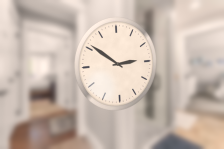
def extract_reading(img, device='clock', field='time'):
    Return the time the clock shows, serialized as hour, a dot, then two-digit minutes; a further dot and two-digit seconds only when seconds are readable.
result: 2.51
